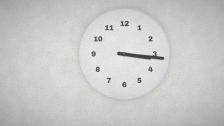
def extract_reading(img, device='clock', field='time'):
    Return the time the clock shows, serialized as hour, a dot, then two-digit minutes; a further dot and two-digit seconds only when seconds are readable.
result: 3.16
